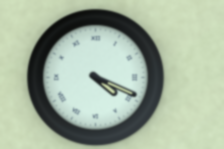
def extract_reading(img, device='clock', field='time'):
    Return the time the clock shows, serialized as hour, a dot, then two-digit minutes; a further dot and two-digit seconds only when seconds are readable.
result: 4.19
